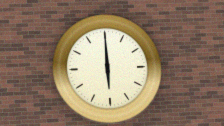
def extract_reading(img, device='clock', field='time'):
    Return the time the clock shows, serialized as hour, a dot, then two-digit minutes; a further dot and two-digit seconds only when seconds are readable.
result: 6.00
